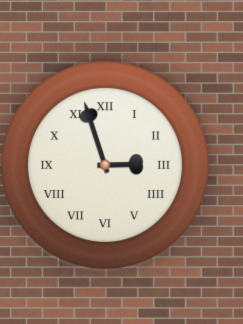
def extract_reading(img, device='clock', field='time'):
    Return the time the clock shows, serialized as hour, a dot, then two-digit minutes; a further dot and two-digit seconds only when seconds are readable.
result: 2.57
